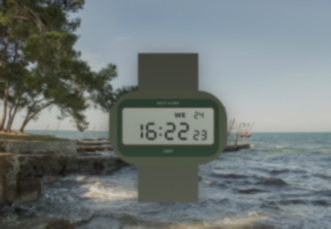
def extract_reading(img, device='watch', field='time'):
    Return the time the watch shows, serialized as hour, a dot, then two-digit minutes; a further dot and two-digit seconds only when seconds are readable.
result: 16.22
